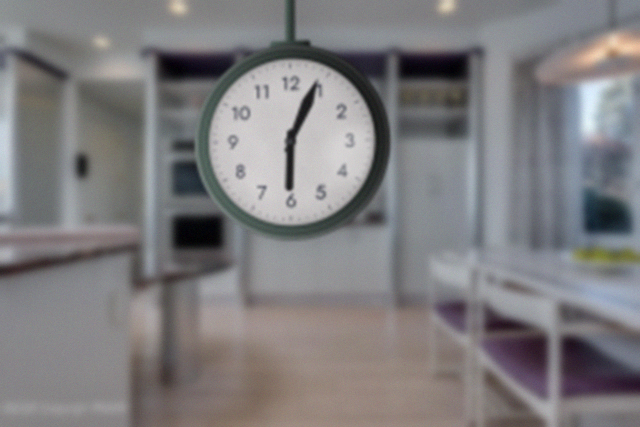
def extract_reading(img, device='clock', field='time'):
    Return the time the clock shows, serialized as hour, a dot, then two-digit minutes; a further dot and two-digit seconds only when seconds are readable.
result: 6.04
